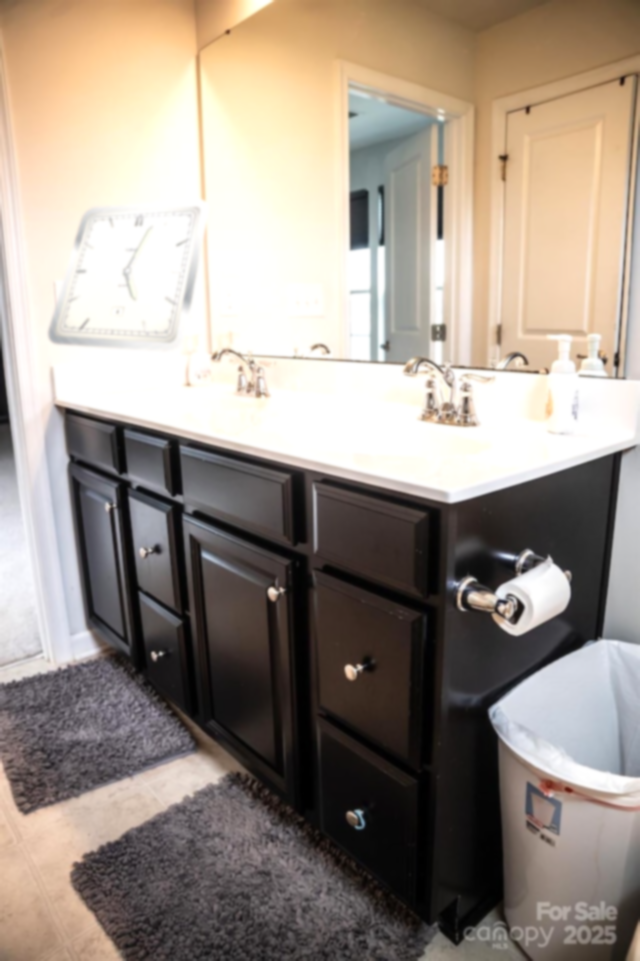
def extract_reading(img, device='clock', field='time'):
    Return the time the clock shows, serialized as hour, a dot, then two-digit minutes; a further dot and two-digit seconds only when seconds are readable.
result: 5.03
